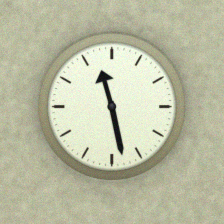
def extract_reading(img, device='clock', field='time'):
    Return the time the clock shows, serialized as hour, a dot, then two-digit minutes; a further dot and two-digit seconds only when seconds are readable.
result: 11.28
